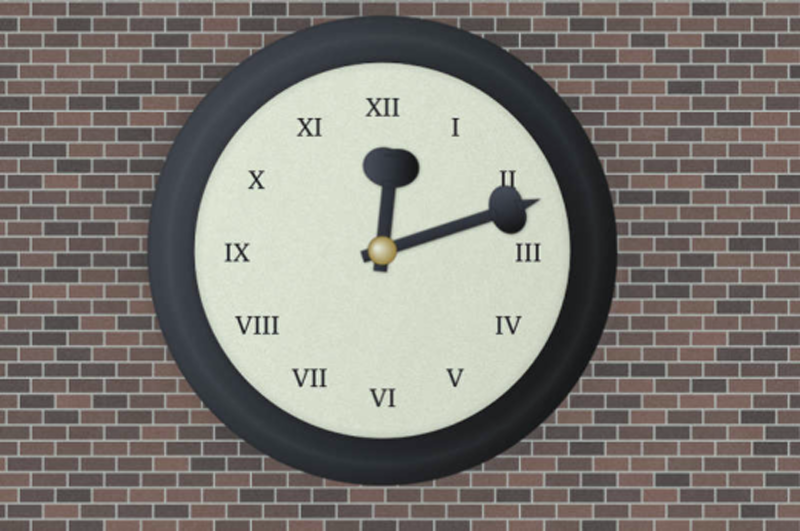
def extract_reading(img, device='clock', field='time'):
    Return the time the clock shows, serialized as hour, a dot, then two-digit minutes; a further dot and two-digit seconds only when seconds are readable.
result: 12.12
